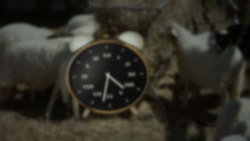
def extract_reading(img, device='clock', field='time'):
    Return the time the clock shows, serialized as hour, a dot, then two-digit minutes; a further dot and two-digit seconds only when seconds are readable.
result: 4.32
